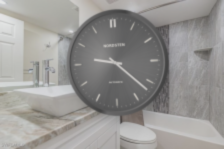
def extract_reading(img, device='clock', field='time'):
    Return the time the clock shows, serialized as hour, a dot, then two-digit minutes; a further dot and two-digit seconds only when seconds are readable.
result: 9.22
